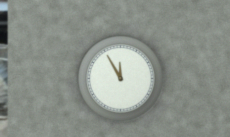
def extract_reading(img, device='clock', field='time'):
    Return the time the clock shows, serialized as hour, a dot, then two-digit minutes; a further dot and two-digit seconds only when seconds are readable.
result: 11.55
